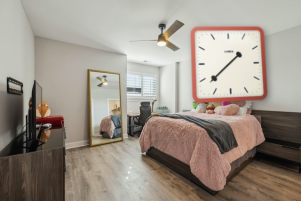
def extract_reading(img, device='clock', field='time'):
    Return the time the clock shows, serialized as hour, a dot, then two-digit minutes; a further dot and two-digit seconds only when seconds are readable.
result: 1.38
